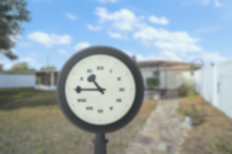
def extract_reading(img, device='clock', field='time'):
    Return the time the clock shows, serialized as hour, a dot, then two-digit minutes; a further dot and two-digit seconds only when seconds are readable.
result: 10.45
